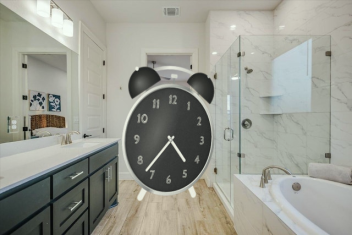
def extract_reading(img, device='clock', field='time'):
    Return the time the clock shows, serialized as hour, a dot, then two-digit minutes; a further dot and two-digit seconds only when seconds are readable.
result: 4.37
